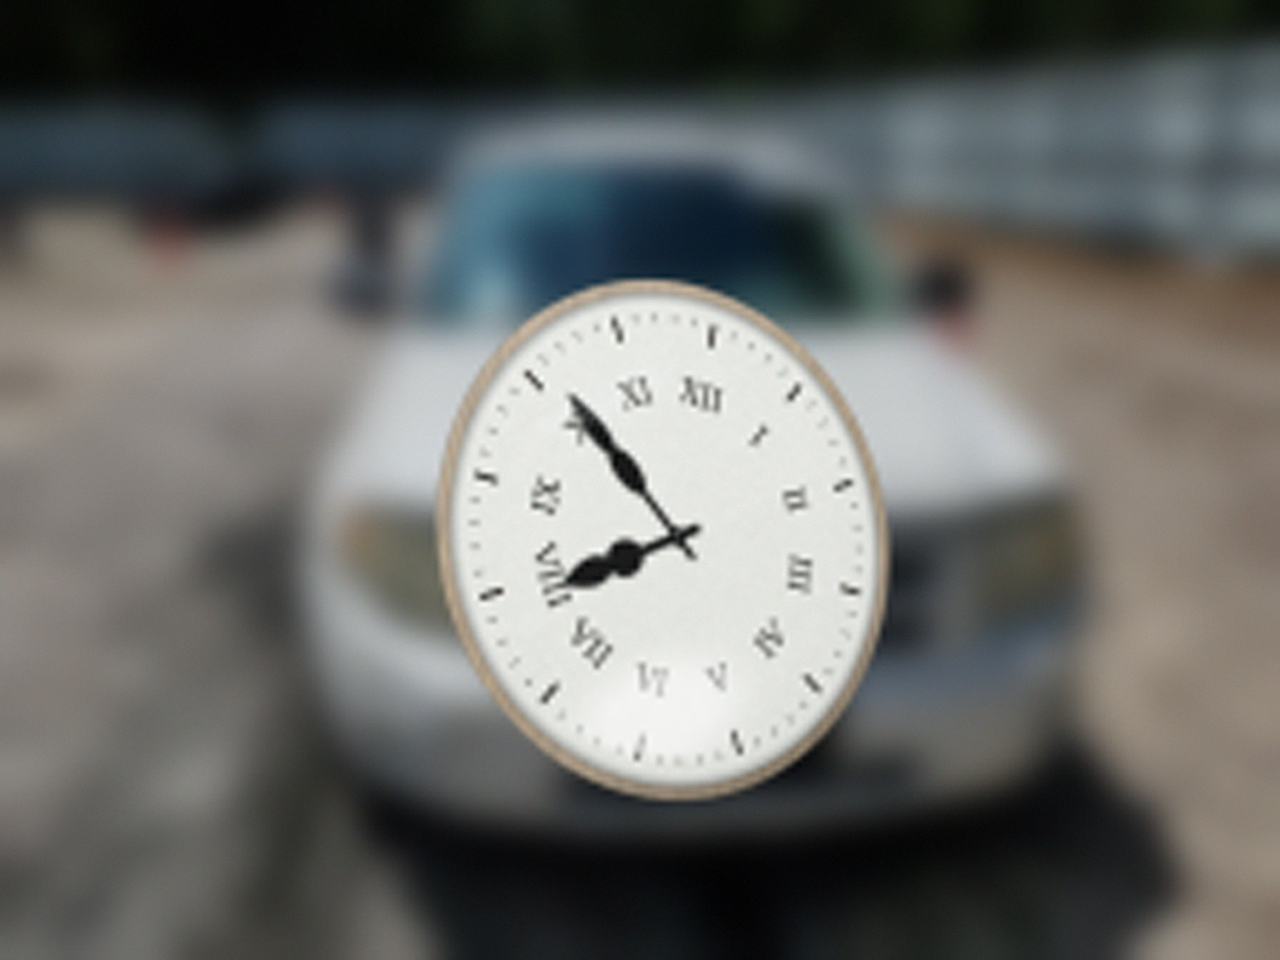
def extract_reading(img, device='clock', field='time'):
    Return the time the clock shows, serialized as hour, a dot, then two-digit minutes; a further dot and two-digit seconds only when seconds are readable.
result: 7.51
